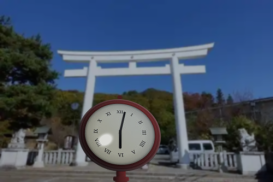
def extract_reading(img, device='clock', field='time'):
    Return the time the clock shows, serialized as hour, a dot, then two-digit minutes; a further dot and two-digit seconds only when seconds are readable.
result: 6.02
